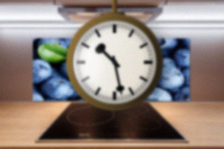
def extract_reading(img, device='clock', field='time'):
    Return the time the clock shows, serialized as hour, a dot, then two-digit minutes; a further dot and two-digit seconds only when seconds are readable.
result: 10.28
